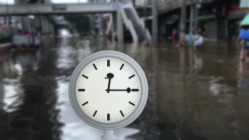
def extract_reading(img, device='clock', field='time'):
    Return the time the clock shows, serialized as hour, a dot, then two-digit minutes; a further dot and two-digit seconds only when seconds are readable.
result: 12.15
